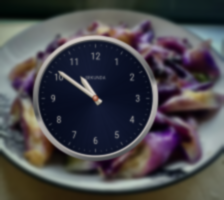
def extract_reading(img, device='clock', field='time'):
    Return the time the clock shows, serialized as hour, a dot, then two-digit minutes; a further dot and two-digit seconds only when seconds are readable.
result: 10.51
